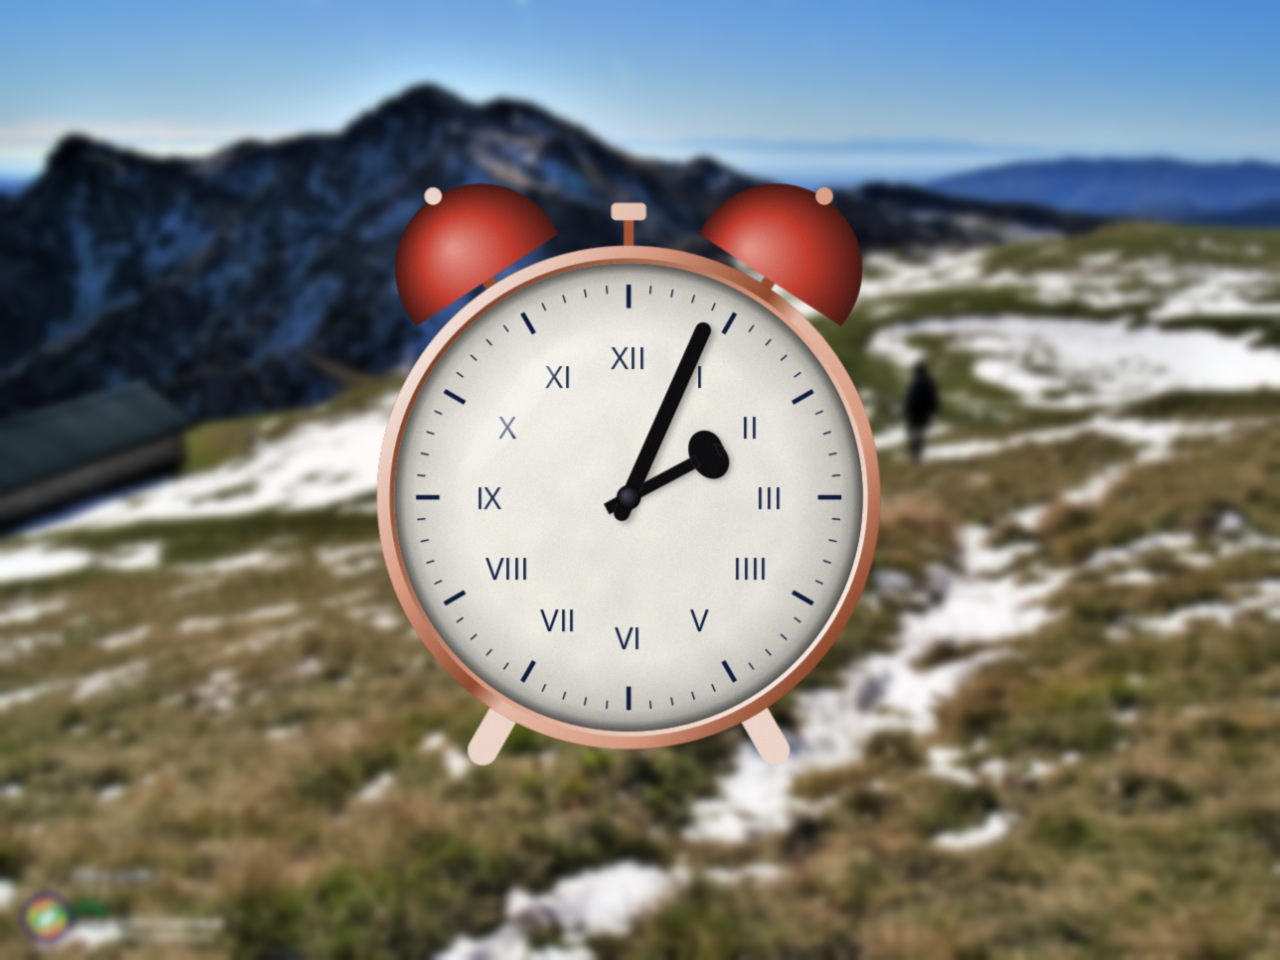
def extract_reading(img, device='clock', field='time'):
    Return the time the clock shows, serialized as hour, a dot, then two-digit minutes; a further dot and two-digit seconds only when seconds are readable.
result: 2.04
